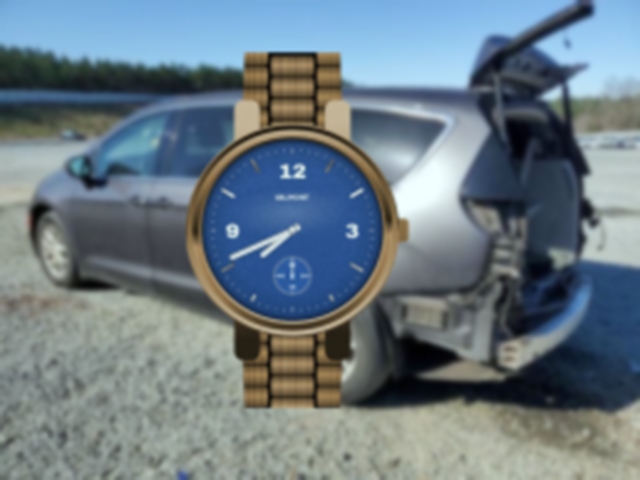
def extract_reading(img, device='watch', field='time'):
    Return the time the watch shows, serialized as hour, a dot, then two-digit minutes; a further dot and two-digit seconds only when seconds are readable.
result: 7.41
